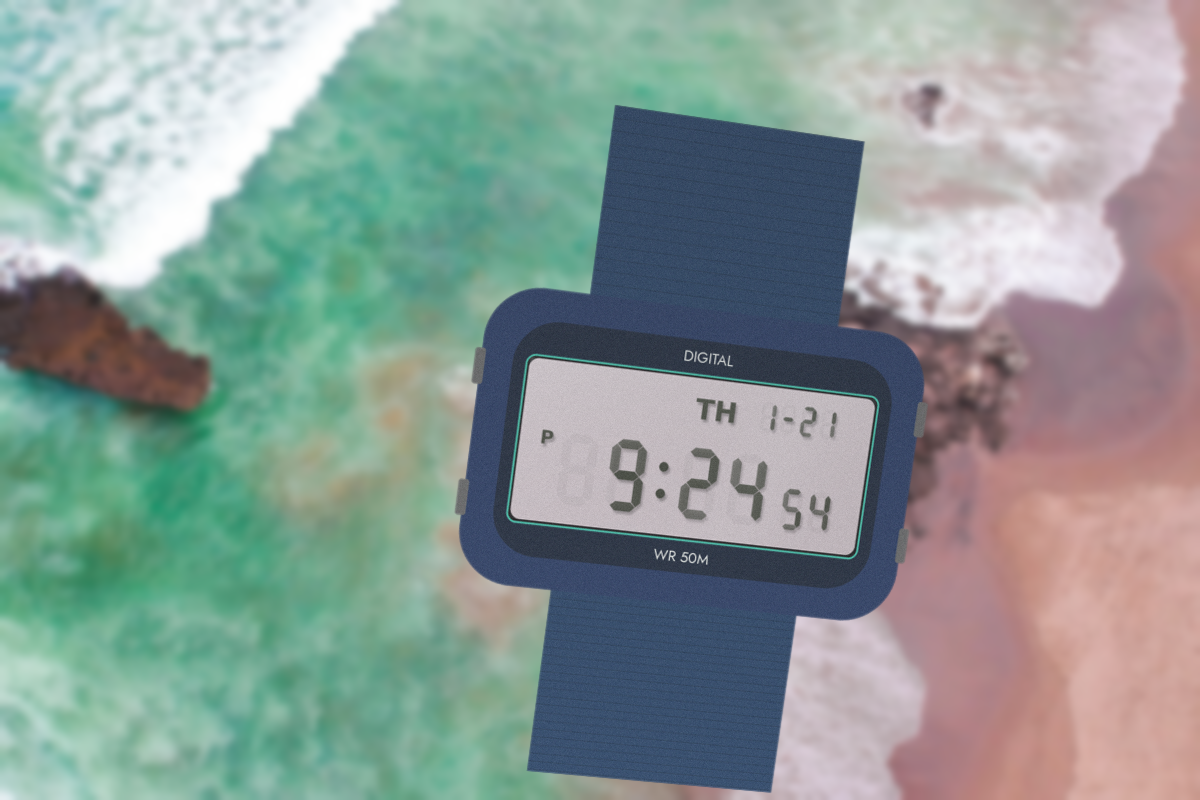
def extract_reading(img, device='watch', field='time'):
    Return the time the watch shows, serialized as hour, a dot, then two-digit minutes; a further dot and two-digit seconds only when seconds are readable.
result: 9.24.54
